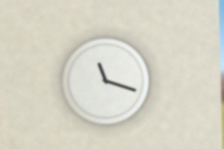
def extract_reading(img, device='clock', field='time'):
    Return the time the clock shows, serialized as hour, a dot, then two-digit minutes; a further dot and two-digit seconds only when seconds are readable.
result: 11.18
